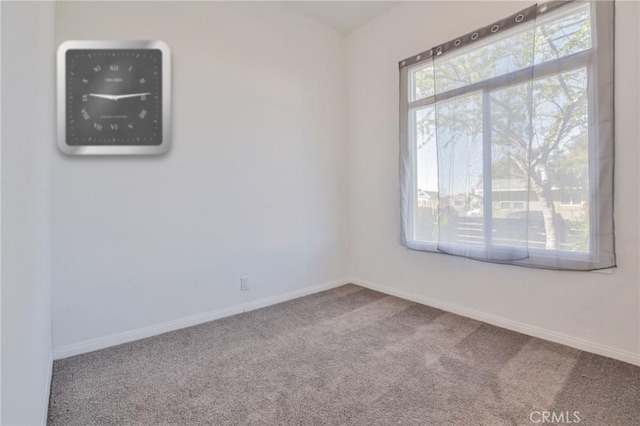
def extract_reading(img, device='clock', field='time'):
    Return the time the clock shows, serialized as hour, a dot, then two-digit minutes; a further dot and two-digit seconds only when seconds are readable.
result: 9.14
